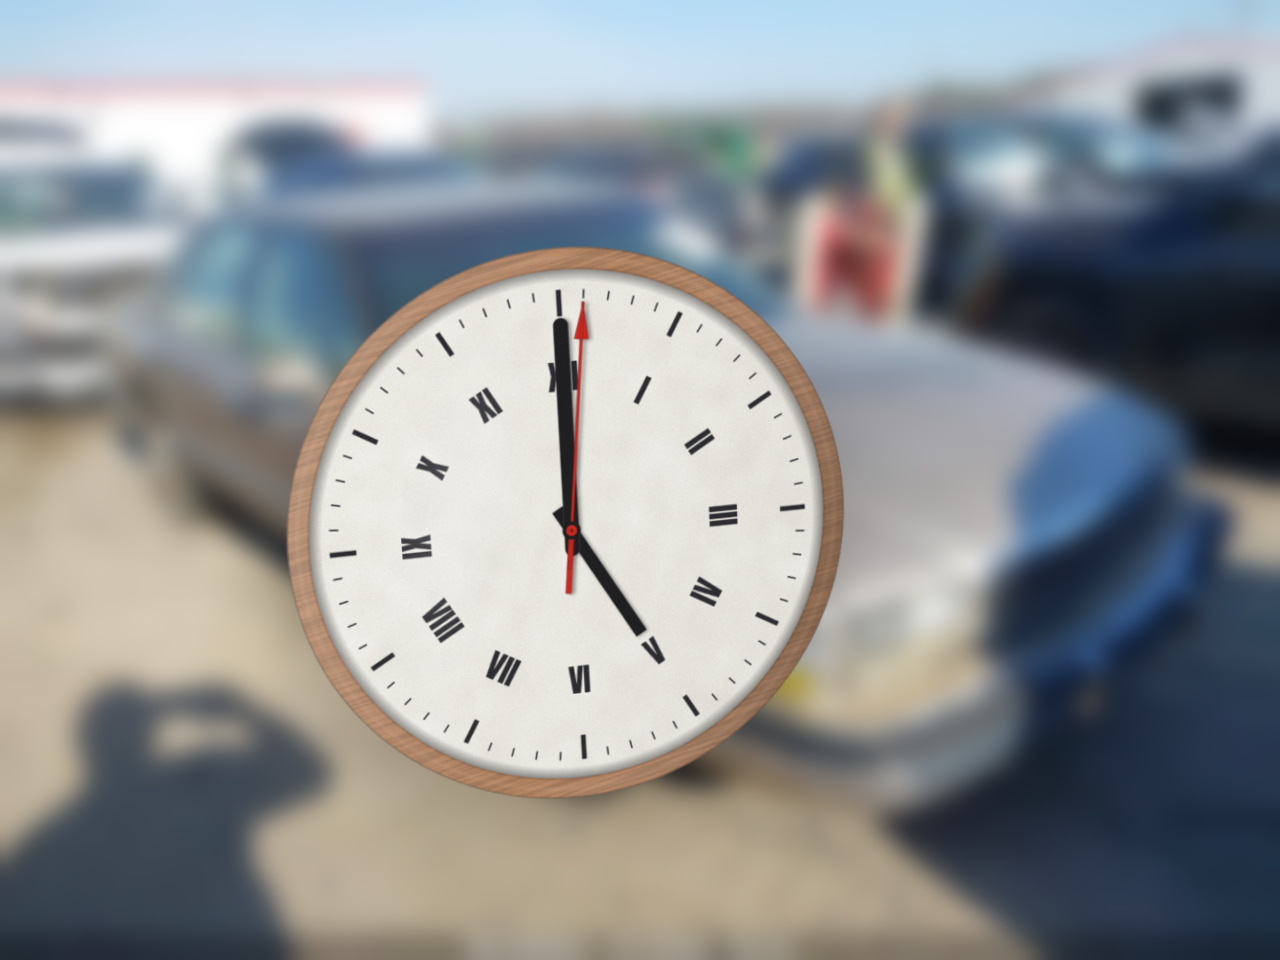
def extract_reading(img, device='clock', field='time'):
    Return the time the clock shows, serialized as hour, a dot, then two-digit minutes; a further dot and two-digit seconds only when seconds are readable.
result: 5.00.01
